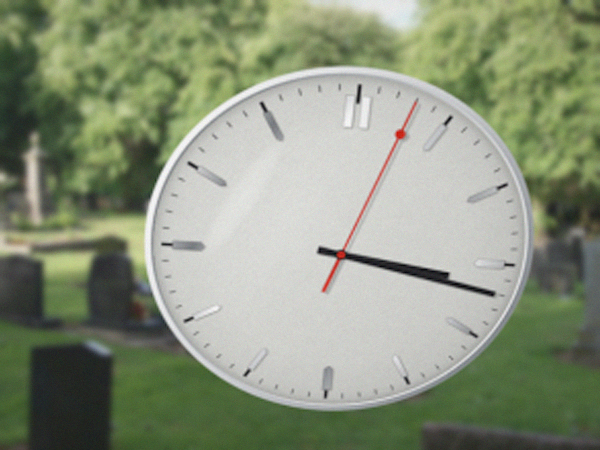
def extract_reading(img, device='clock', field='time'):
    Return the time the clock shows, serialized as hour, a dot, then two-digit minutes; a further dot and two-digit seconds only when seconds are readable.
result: 3.17.03
